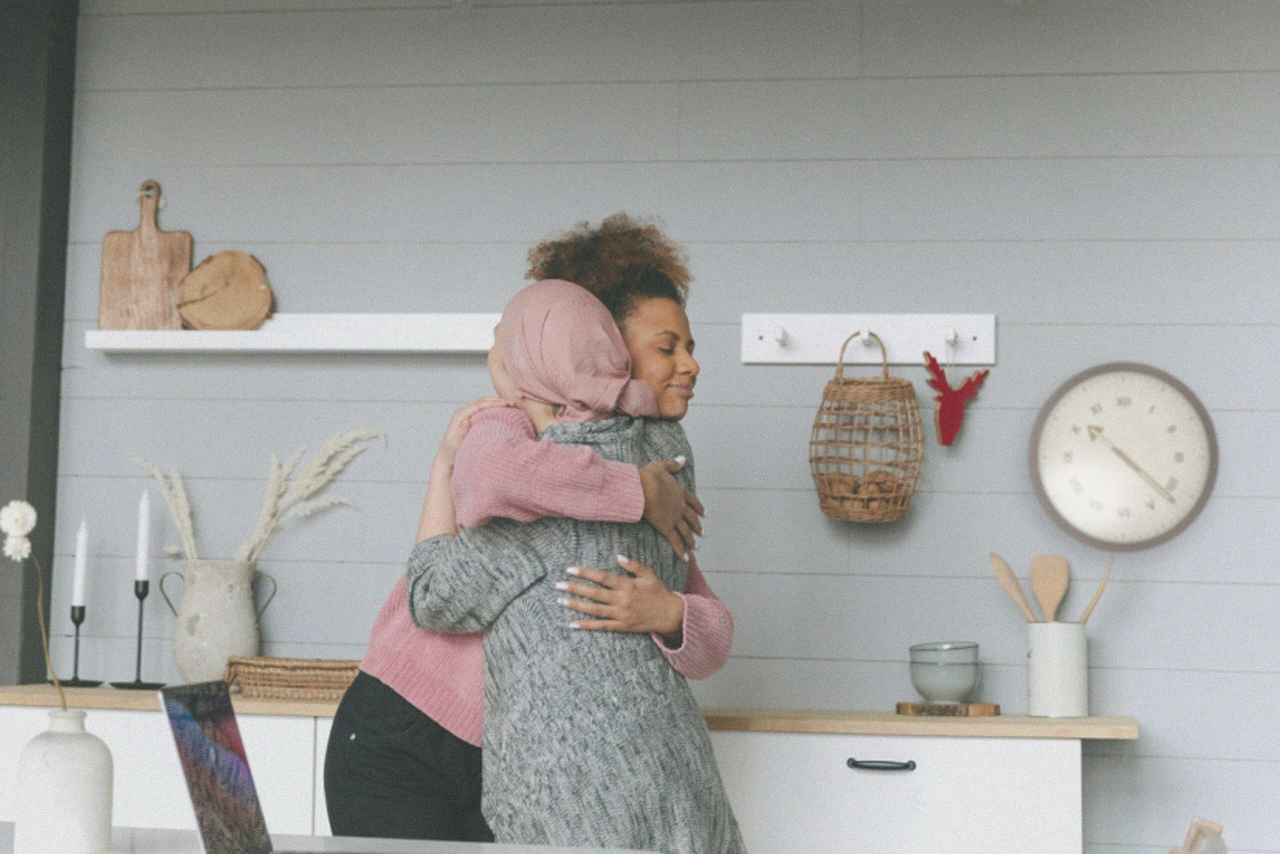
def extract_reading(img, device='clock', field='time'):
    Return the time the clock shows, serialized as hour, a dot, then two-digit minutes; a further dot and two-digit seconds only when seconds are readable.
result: 10.22
